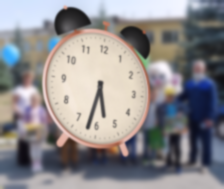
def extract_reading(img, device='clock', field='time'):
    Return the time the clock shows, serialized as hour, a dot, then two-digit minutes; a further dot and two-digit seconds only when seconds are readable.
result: 5.32
